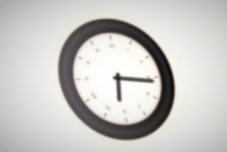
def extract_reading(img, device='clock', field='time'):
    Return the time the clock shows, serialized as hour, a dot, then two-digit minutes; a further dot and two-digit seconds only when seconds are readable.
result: 6.16
